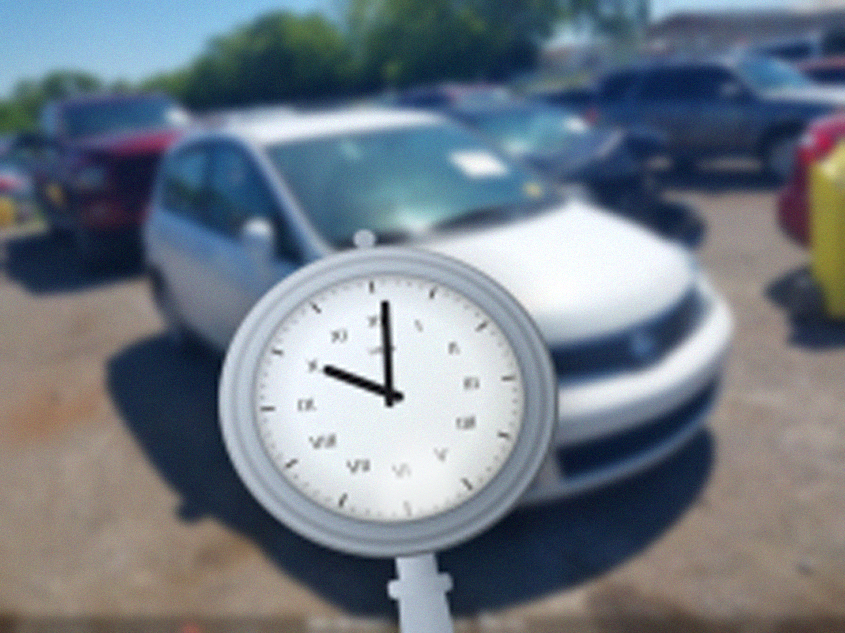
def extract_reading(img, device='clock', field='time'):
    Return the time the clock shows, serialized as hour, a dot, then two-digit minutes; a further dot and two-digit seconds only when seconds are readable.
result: 10.01
